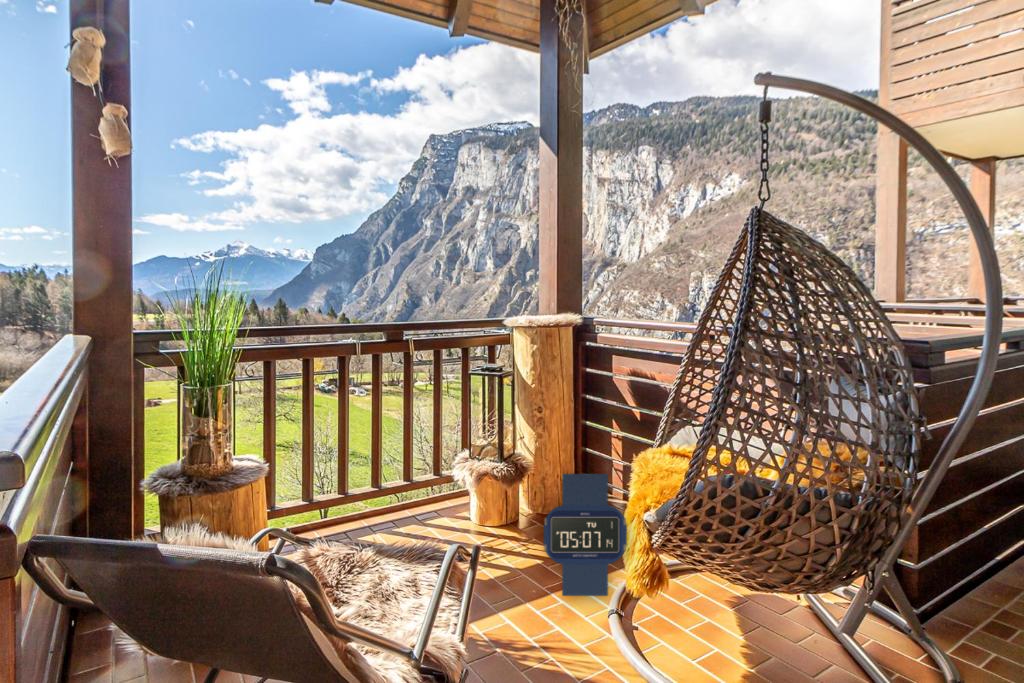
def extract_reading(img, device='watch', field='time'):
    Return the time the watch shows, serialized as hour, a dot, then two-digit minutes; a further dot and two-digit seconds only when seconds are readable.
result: 5.07
